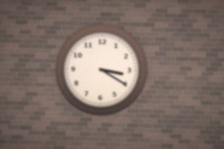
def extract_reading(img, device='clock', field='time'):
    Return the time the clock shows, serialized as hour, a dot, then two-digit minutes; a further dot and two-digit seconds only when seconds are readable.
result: 3.20
